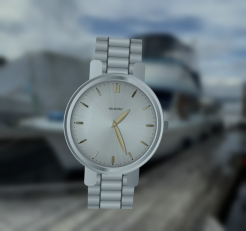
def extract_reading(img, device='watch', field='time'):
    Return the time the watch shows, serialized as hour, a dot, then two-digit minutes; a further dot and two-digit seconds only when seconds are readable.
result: 1.26
